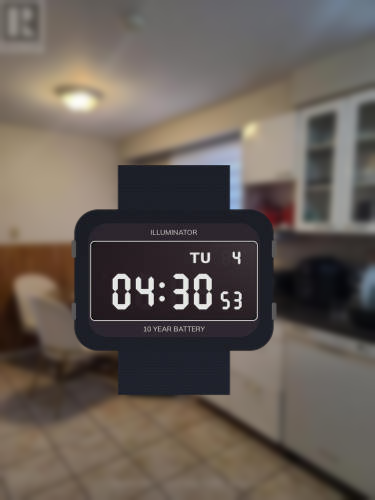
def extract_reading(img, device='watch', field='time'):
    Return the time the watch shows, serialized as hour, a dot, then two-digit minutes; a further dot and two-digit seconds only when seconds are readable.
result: 4.30.53
